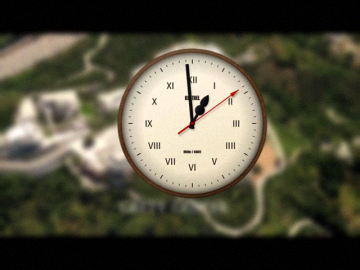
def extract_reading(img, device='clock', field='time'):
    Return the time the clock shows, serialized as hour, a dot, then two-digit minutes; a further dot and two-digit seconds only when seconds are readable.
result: 12.59.09
